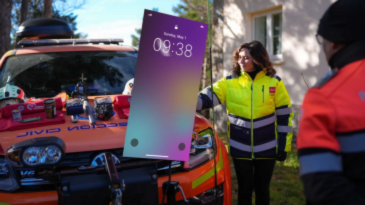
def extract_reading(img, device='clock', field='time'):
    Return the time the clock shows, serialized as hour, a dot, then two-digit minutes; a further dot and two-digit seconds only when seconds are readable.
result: 9.38
